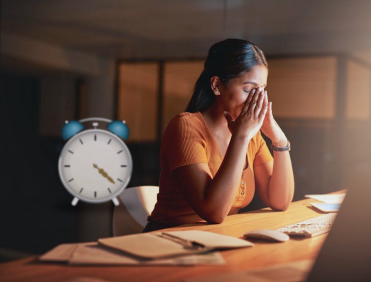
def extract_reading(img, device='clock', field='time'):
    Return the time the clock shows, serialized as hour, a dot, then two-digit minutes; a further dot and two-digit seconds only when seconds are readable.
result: 4.22
